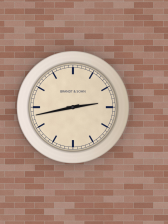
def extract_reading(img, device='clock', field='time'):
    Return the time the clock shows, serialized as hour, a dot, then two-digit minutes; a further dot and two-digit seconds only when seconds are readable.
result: 2.43
